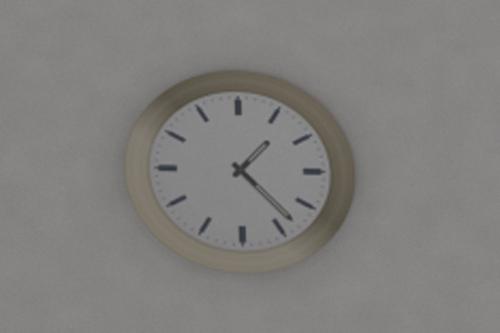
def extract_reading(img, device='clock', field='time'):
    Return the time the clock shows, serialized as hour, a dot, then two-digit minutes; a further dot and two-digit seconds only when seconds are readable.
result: 1.23
